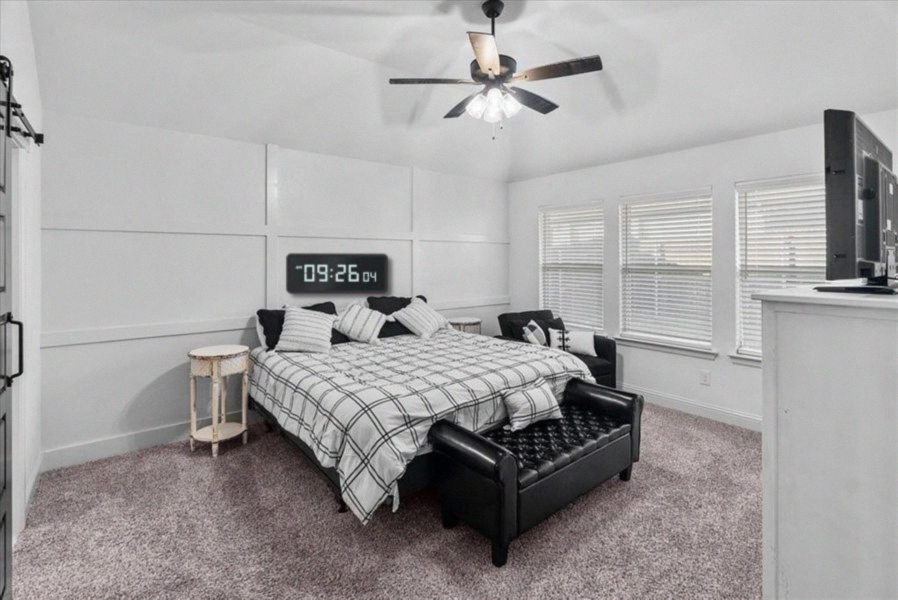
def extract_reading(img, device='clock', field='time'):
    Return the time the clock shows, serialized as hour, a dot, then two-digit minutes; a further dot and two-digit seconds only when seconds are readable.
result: 9.26
